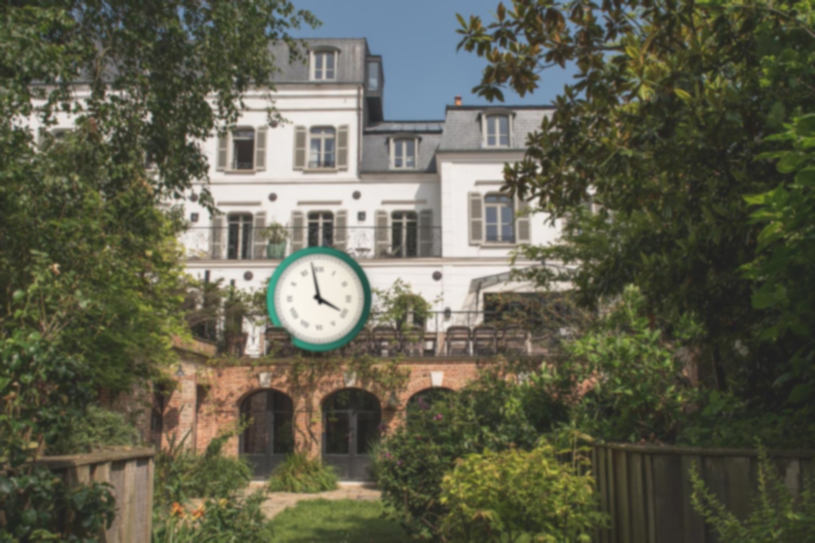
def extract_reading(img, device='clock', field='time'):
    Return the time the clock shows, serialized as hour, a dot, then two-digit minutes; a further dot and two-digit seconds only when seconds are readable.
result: 3.58
